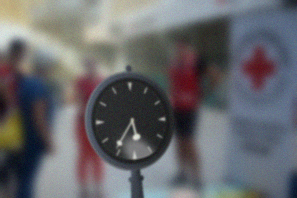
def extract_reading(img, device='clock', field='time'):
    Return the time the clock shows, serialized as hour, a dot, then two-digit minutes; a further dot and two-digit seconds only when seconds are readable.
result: 5.36
